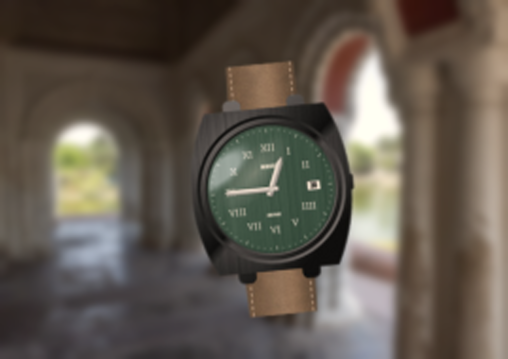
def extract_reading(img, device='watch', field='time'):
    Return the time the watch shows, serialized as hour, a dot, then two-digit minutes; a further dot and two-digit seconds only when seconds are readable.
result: 12.45
